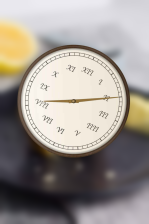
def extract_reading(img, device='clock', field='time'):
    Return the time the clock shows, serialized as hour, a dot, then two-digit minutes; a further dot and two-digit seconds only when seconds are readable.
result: 8.10
